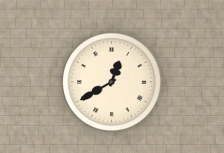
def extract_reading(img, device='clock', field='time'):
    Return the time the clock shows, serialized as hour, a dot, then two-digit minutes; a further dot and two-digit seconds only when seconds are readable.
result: 12.40
